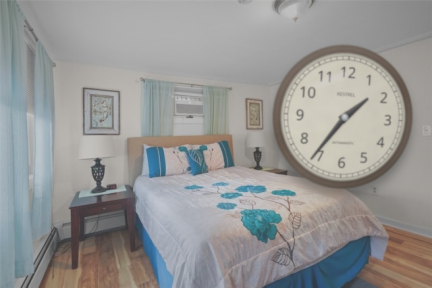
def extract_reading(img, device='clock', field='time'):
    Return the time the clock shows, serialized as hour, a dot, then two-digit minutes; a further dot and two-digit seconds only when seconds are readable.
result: 1.36
